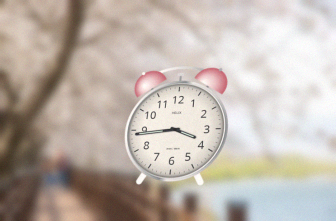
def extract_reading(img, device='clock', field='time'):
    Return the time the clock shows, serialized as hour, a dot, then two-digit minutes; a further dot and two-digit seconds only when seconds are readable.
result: 3.44
